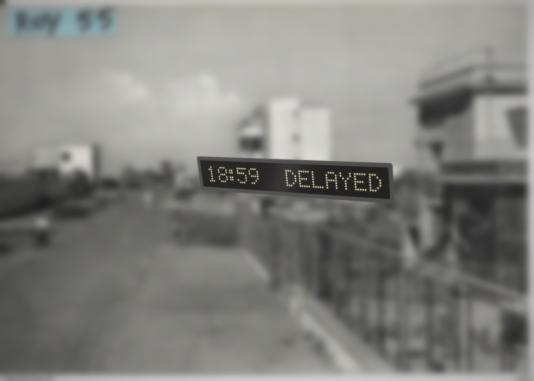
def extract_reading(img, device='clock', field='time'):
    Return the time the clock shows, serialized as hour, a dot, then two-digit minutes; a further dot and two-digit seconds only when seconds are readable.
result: 18.59
